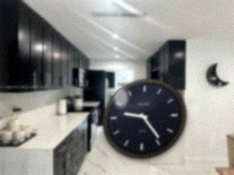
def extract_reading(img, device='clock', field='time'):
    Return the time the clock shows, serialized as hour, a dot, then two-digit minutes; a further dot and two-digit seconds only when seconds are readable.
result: 9.24
